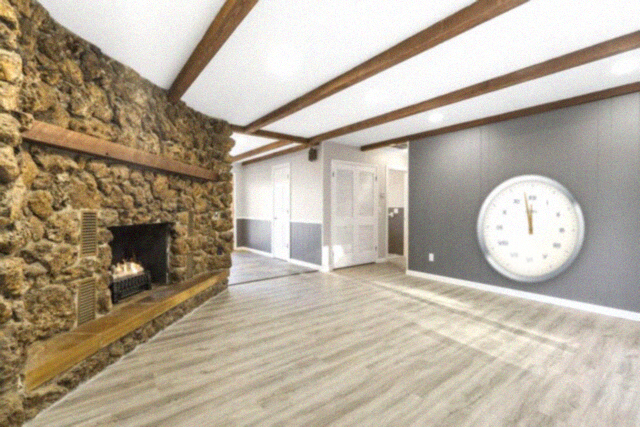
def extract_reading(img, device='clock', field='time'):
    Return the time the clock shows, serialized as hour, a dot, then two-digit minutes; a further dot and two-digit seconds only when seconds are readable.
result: 11.58
